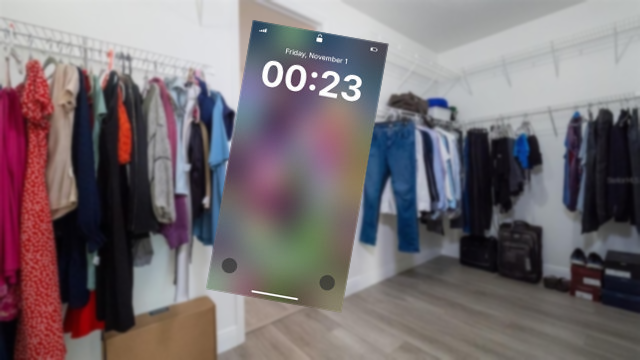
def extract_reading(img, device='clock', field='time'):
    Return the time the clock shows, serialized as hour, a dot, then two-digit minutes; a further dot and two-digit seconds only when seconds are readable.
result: 0.23
